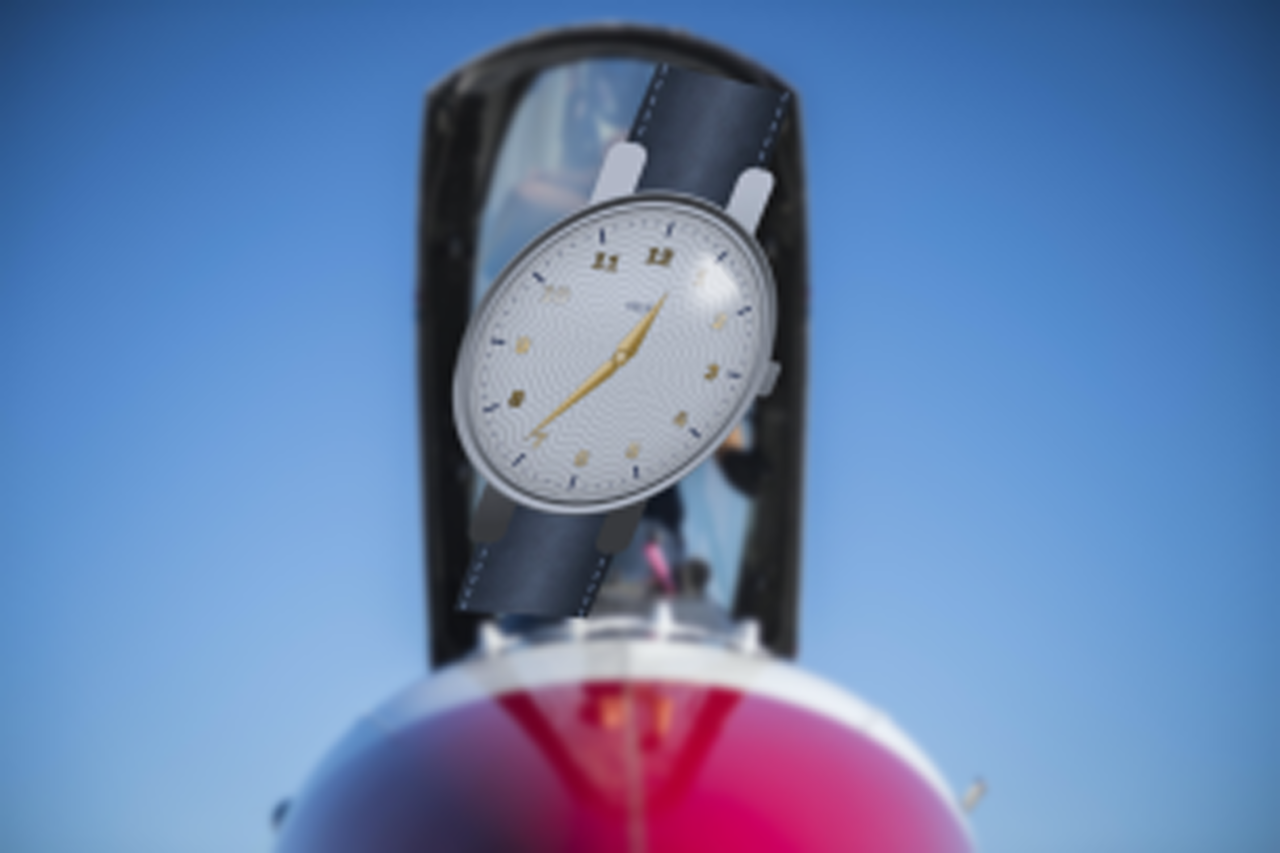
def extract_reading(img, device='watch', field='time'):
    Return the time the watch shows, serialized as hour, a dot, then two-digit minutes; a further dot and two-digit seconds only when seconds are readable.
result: 12.36
